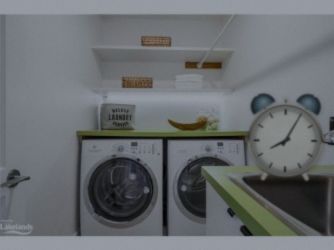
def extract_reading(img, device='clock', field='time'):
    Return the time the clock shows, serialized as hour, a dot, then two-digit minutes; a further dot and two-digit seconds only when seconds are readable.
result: 8.05
